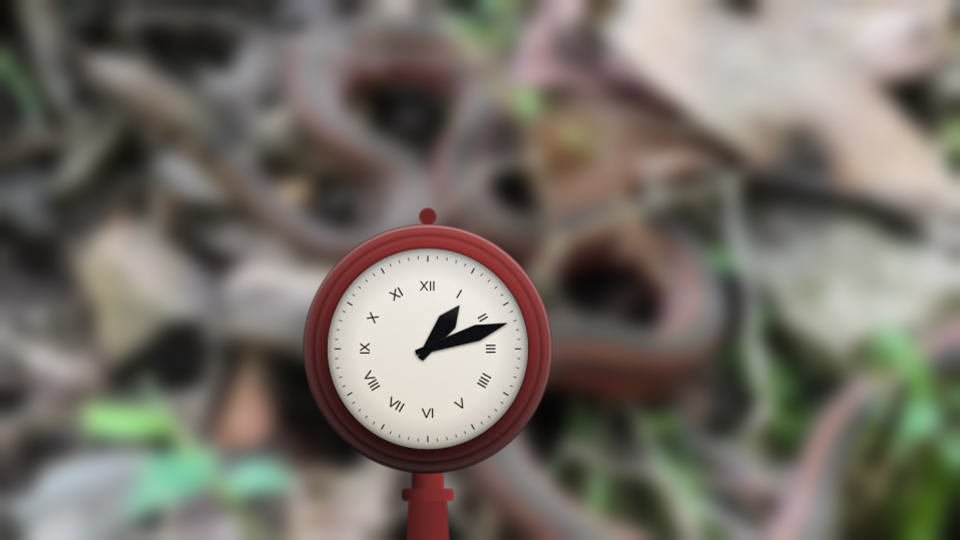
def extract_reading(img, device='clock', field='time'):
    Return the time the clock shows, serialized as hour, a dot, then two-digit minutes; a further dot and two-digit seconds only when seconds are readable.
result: 1.12
